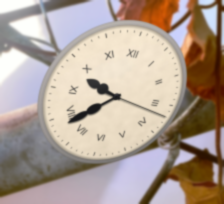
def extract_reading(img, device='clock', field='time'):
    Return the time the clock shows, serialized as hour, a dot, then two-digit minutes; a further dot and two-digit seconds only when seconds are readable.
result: 9.38.17
